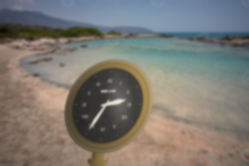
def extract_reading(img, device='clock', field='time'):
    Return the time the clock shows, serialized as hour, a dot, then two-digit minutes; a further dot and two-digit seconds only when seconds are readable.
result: 2.35
